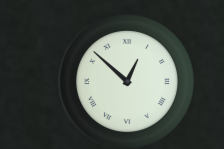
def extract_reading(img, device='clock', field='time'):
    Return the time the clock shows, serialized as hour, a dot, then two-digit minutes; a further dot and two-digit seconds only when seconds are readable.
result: 12.52
